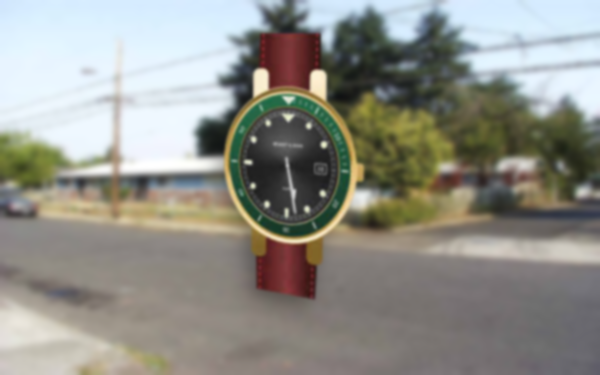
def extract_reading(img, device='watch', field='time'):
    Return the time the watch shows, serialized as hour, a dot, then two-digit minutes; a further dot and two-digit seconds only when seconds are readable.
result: 5.28
